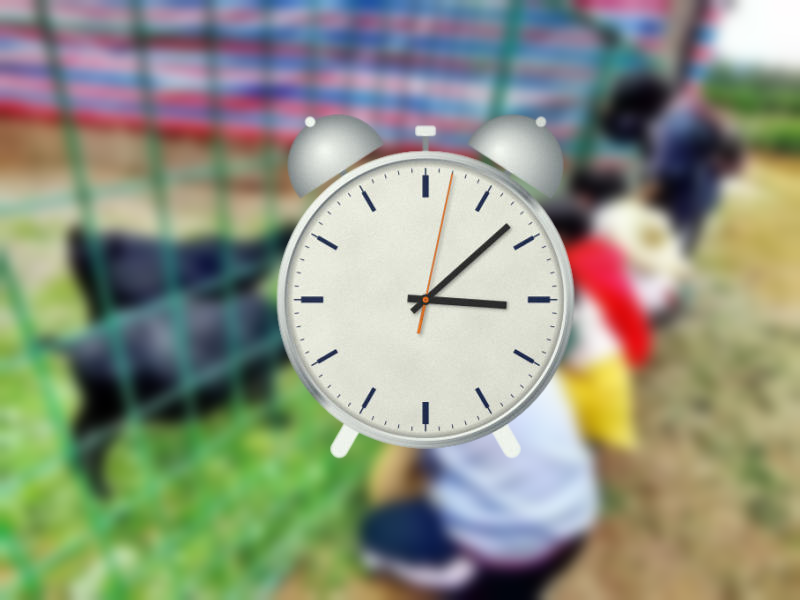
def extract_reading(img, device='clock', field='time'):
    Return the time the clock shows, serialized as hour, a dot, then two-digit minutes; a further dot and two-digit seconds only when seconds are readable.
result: 3.08.02
